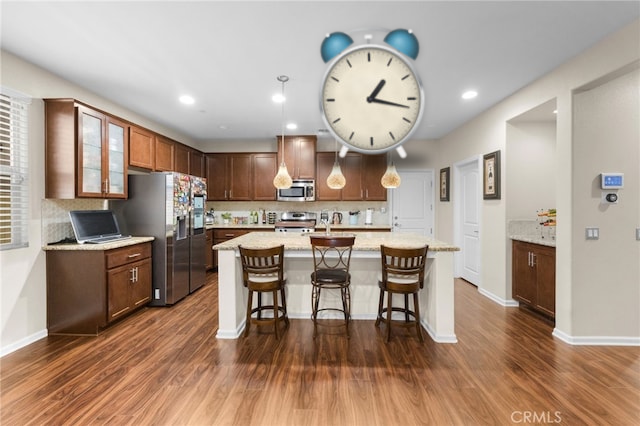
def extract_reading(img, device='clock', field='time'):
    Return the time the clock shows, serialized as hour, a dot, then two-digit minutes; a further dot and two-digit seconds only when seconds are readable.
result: 1.17
